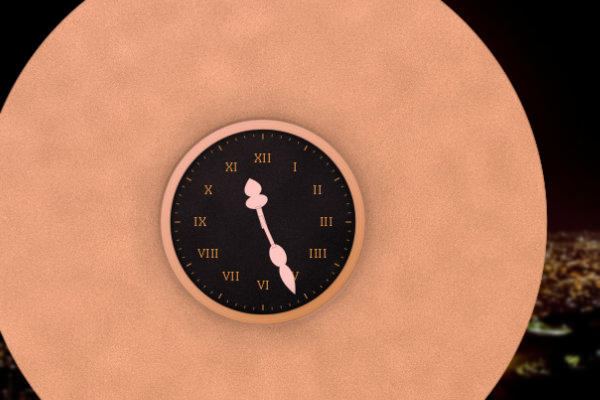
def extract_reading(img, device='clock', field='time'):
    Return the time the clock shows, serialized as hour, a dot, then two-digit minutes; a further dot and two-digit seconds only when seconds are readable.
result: 11.26
